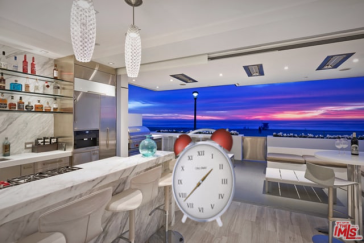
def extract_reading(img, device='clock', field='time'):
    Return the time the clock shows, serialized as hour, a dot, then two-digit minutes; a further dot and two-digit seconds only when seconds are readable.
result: 1.38
